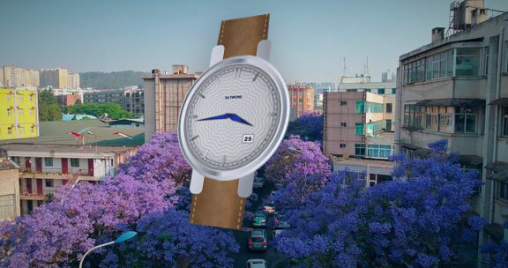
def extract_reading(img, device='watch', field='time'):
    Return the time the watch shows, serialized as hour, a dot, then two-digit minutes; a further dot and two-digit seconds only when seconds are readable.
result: 3.44
